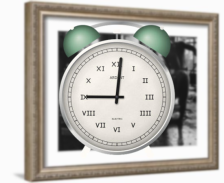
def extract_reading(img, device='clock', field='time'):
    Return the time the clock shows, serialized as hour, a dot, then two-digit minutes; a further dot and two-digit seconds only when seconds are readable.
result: 9.01
